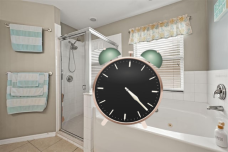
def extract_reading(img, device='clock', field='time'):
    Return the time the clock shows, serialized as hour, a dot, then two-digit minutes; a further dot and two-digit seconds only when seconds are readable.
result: 4.22
